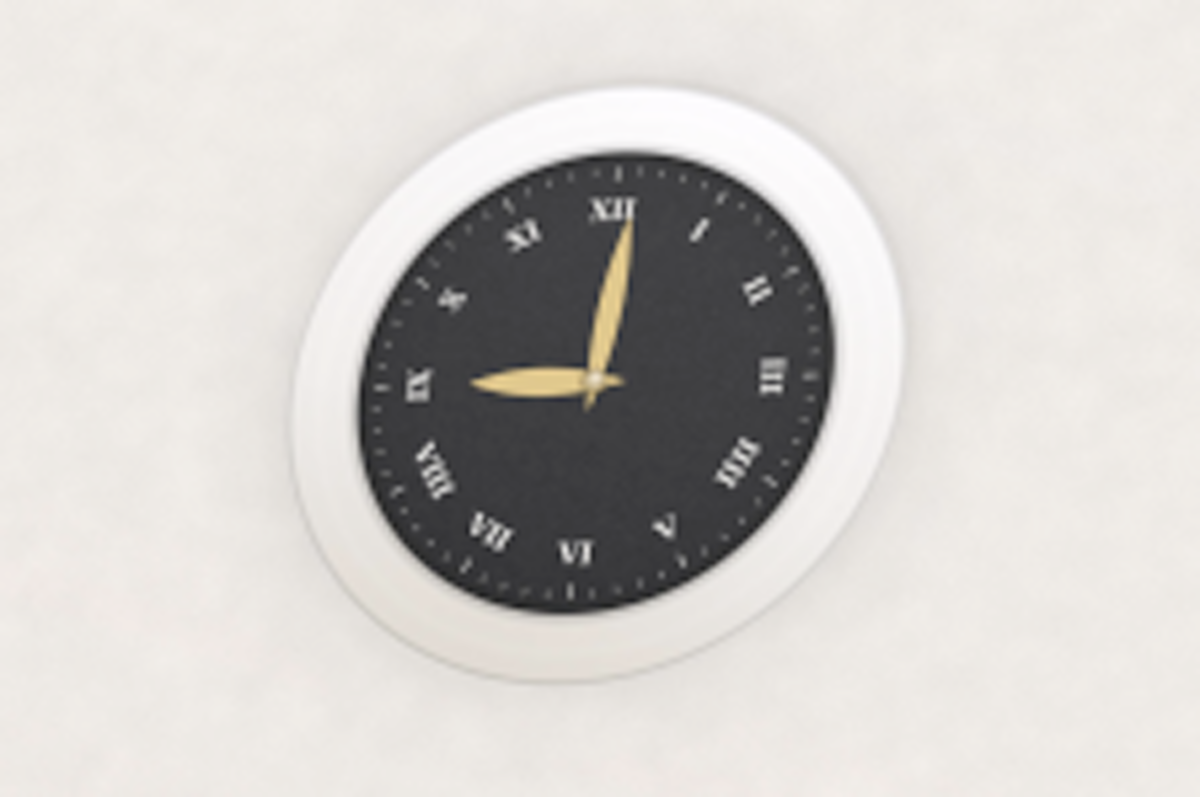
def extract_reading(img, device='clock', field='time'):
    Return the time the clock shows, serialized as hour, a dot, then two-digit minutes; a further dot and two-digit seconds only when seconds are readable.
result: 9.01
